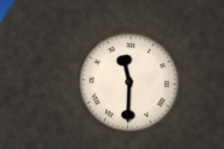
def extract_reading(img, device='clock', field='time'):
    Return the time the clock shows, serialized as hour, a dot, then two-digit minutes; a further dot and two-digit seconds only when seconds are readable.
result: 11.30
